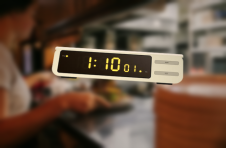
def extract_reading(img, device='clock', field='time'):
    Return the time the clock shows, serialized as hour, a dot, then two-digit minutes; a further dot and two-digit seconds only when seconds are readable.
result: 1.10.01
